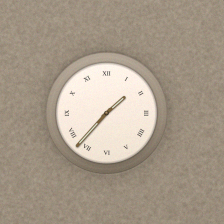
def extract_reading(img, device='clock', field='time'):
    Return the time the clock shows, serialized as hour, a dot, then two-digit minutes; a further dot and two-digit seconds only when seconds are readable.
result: 1.37
